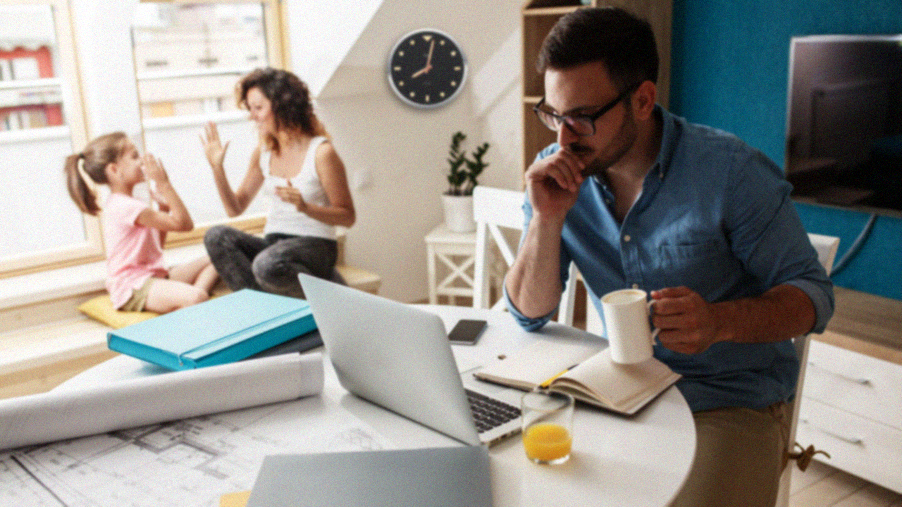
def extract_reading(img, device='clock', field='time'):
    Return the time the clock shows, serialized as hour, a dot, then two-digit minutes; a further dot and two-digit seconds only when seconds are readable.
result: 8.02
